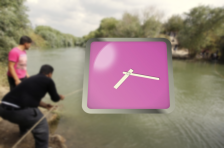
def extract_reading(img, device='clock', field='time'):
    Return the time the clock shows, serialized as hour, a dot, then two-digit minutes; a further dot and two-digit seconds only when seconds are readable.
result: 7.17
